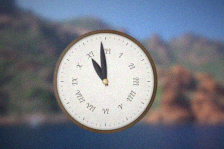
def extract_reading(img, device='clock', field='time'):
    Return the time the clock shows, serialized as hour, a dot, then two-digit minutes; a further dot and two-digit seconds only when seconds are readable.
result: 10.59
